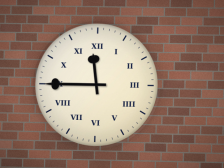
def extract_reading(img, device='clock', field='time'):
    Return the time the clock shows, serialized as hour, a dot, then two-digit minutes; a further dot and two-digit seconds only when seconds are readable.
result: 11.45
